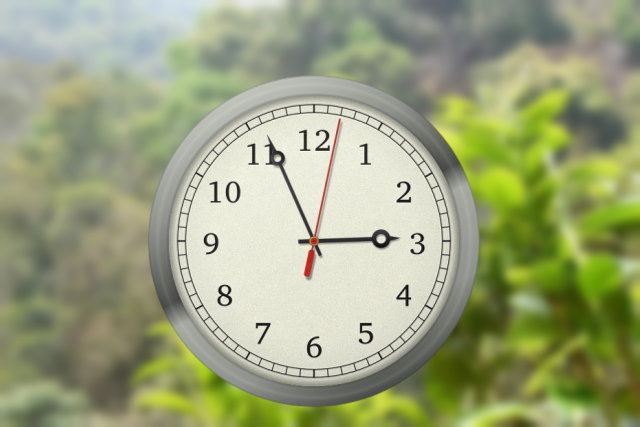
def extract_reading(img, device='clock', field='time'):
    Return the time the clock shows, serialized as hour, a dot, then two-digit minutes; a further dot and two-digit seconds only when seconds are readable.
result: 2.56.02
